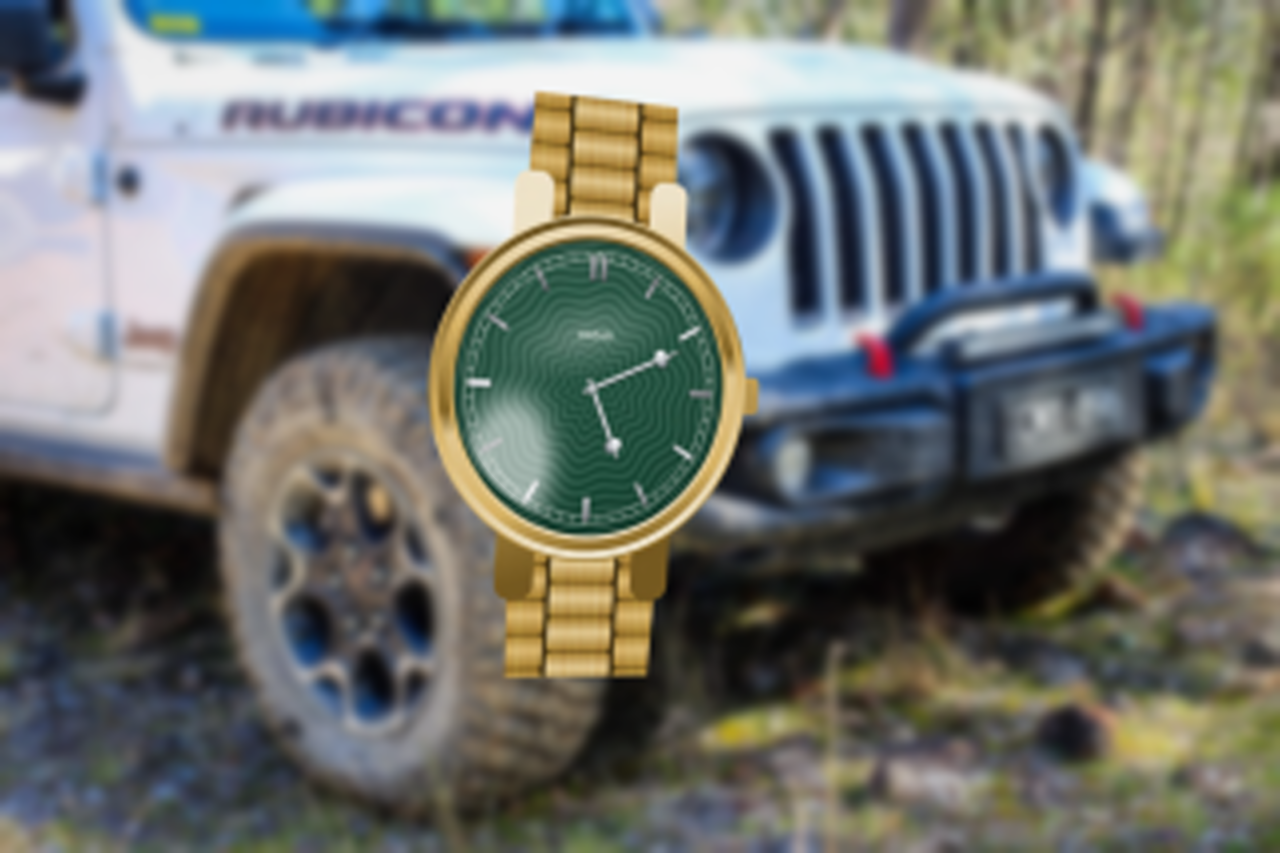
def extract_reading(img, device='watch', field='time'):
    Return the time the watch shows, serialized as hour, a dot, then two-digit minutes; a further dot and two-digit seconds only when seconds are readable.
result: 5.11
